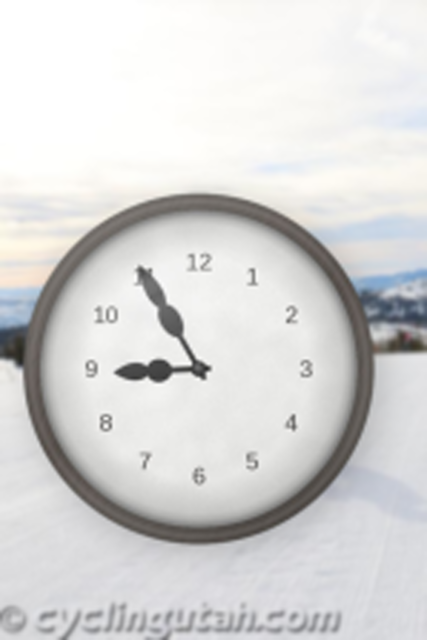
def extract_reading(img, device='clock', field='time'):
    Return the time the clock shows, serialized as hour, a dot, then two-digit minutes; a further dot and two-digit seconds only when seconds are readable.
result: 8.55
